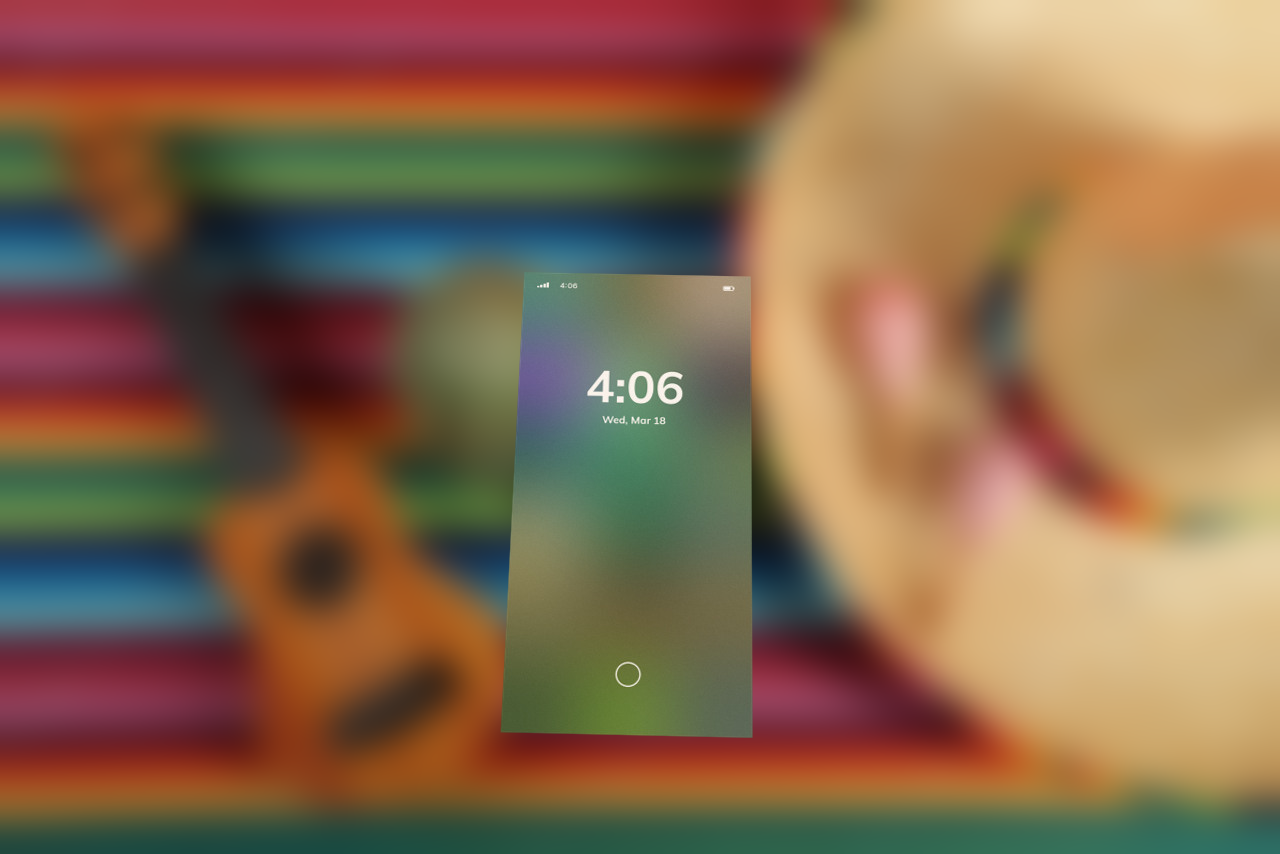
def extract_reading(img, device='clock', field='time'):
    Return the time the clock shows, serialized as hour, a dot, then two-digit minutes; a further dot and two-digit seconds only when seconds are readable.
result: 4.06
